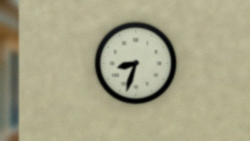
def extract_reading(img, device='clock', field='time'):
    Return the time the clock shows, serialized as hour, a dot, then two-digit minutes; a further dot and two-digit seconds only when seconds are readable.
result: 8.33
